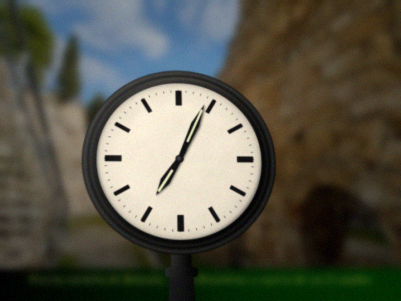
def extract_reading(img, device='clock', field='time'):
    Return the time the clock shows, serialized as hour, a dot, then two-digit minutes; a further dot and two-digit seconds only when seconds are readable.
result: 7.04
